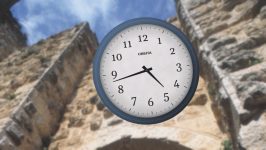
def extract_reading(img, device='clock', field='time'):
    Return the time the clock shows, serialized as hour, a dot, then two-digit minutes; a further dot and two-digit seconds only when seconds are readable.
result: 4.43
